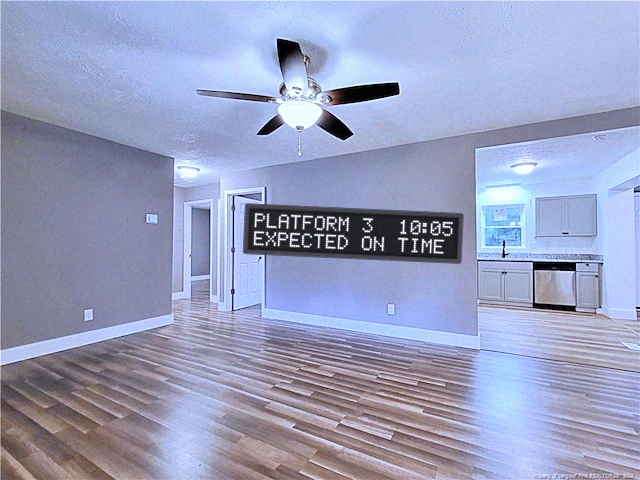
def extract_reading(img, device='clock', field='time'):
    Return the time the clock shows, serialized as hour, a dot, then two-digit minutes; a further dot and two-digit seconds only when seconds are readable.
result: 10.05
